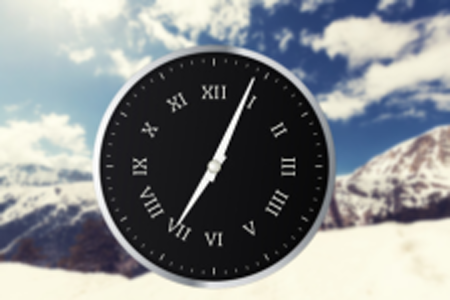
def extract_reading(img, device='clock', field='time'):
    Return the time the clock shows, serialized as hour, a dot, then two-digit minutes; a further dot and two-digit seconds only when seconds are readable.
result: 7.04
